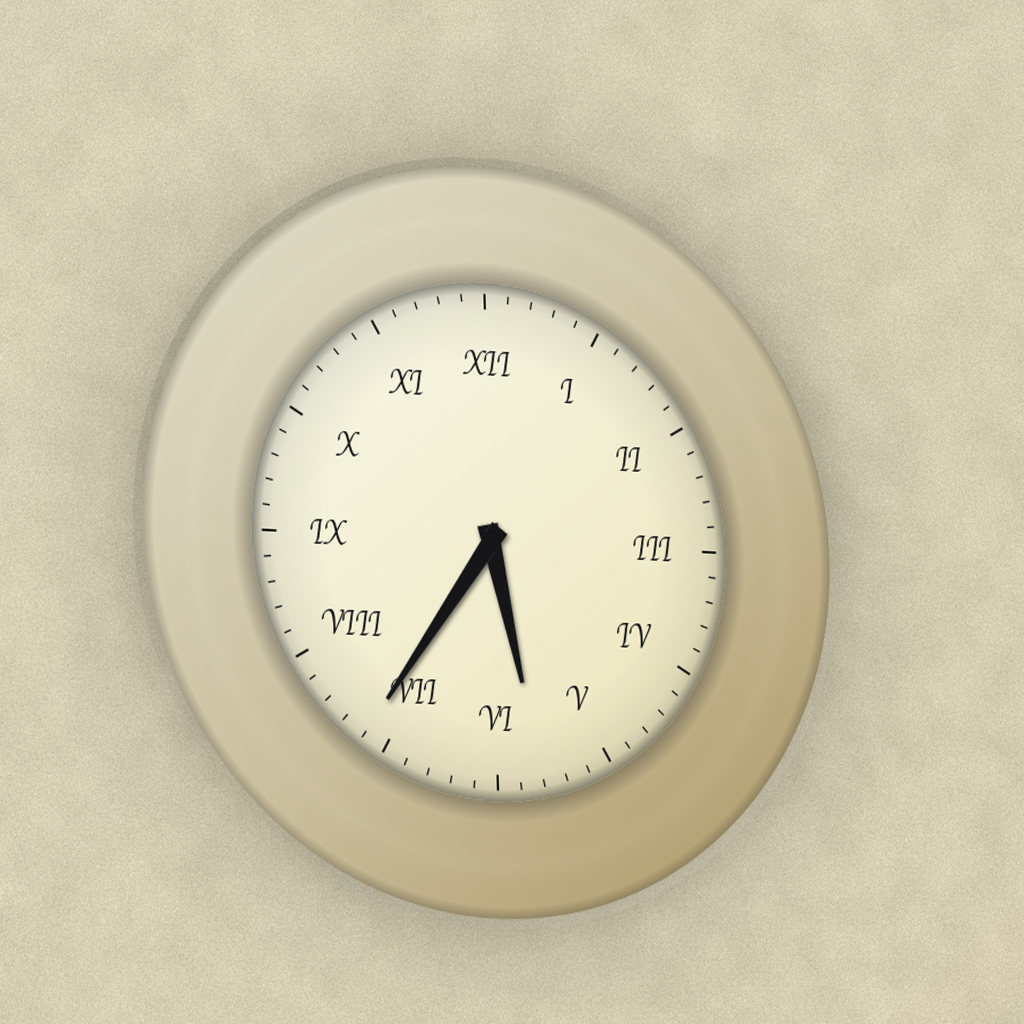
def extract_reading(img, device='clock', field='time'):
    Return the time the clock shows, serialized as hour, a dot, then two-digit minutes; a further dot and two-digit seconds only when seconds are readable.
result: 5.36
